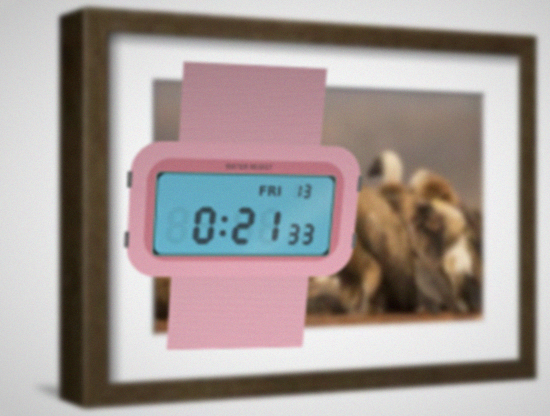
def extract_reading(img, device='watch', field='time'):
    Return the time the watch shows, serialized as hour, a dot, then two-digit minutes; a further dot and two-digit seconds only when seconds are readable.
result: 0.21.33
